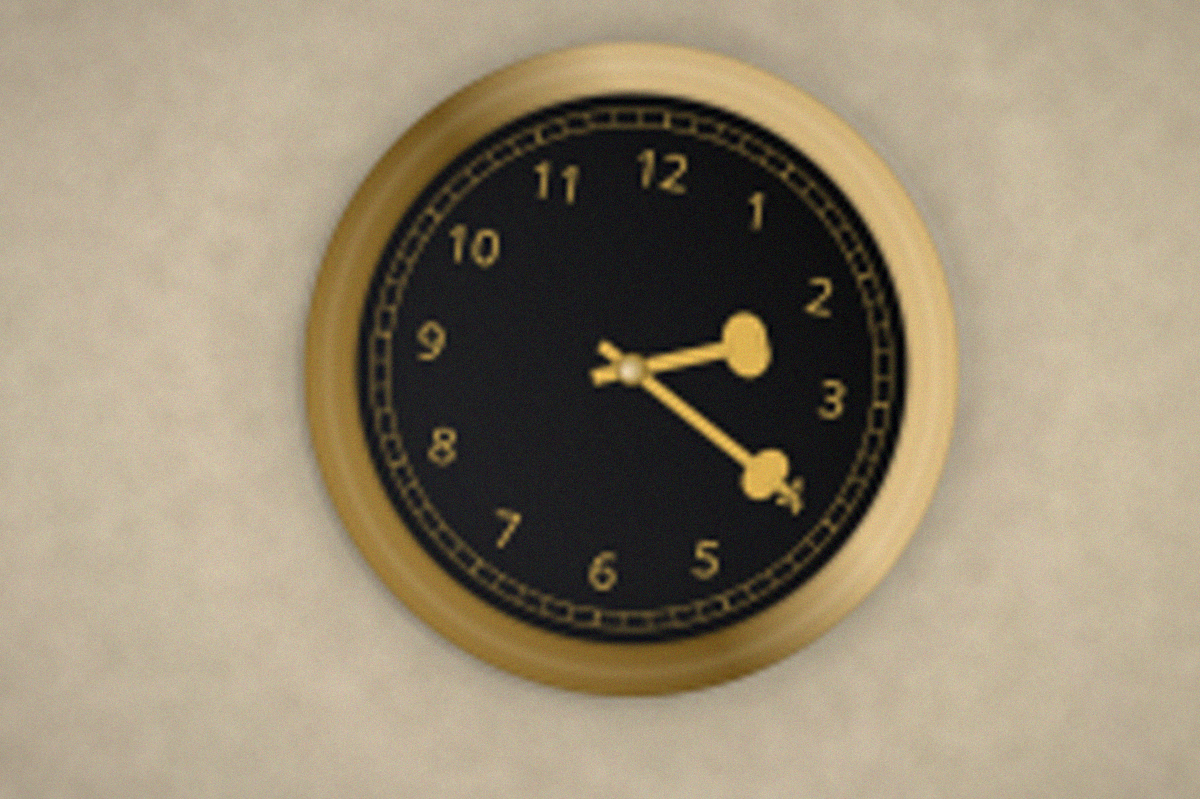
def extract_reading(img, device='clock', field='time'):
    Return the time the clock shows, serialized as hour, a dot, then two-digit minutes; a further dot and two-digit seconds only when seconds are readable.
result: 2.20
